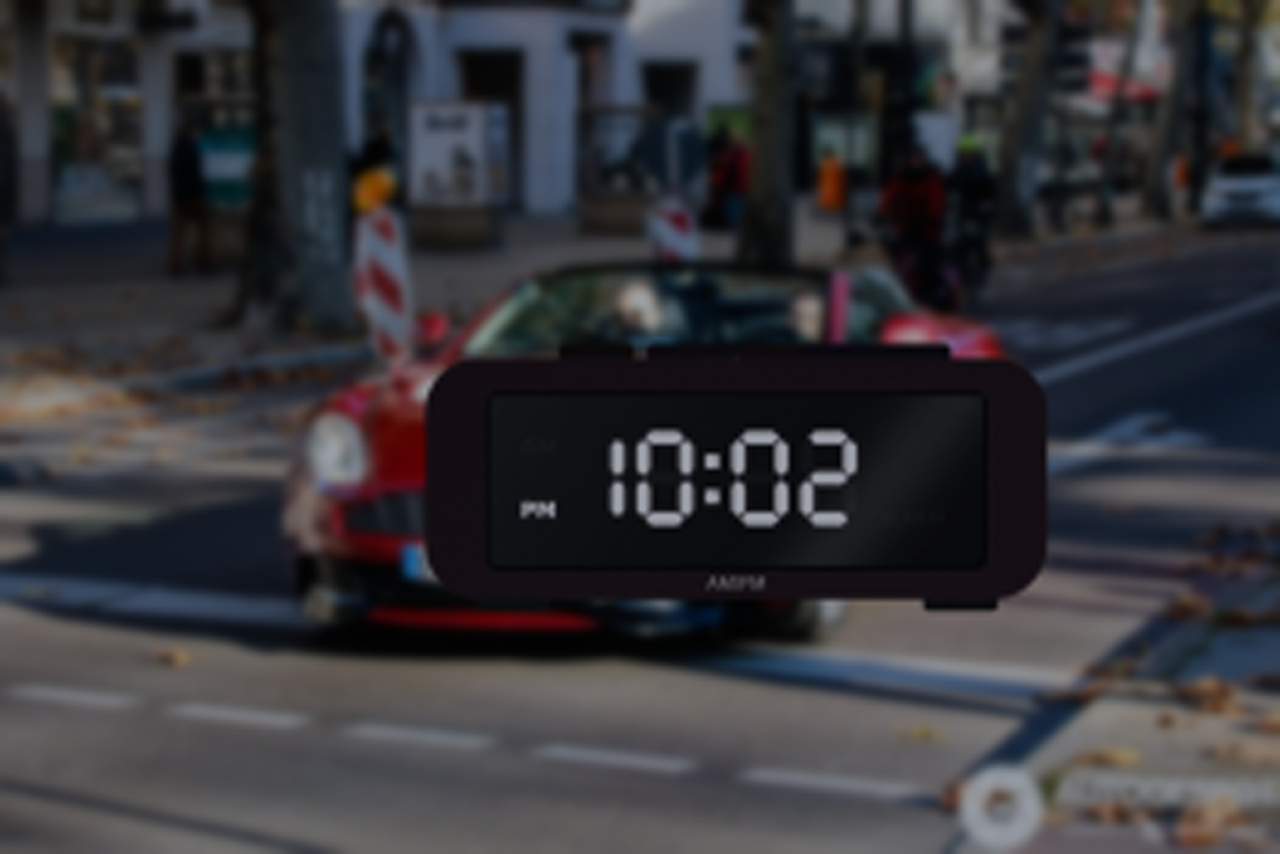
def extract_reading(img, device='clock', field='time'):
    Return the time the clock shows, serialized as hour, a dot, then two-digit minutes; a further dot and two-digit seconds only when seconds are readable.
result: 10.02
